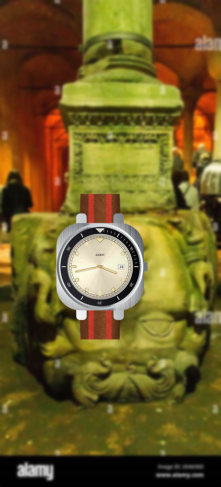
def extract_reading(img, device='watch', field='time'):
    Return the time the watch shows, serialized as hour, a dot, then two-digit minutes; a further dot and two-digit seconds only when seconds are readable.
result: 3.43
